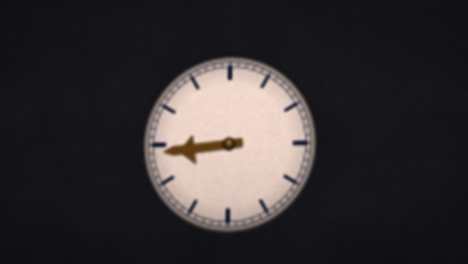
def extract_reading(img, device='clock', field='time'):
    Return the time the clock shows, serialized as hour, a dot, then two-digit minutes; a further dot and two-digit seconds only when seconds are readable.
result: 8.44
